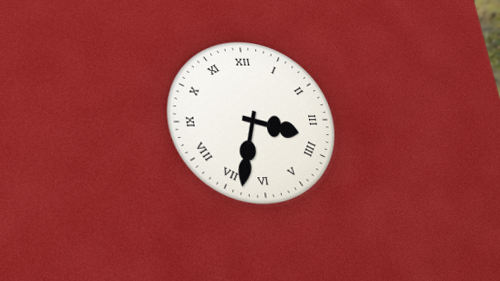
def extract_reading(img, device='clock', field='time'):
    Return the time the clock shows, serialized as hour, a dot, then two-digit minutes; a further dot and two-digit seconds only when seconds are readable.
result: 3.33
